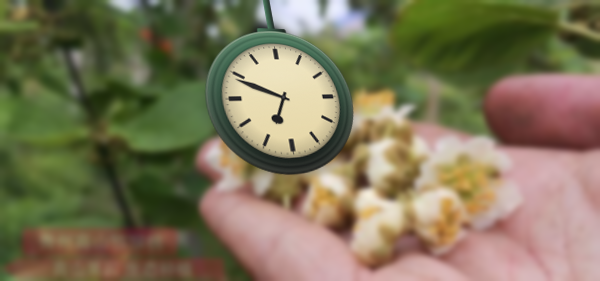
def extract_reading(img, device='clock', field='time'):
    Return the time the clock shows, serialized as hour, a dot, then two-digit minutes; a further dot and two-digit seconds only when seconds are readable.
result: 6.49
